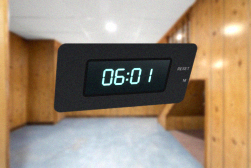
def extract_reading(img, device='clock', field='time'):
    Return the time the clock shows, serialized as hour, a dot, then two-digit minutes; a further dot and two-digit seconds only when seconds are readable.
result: 6.01
